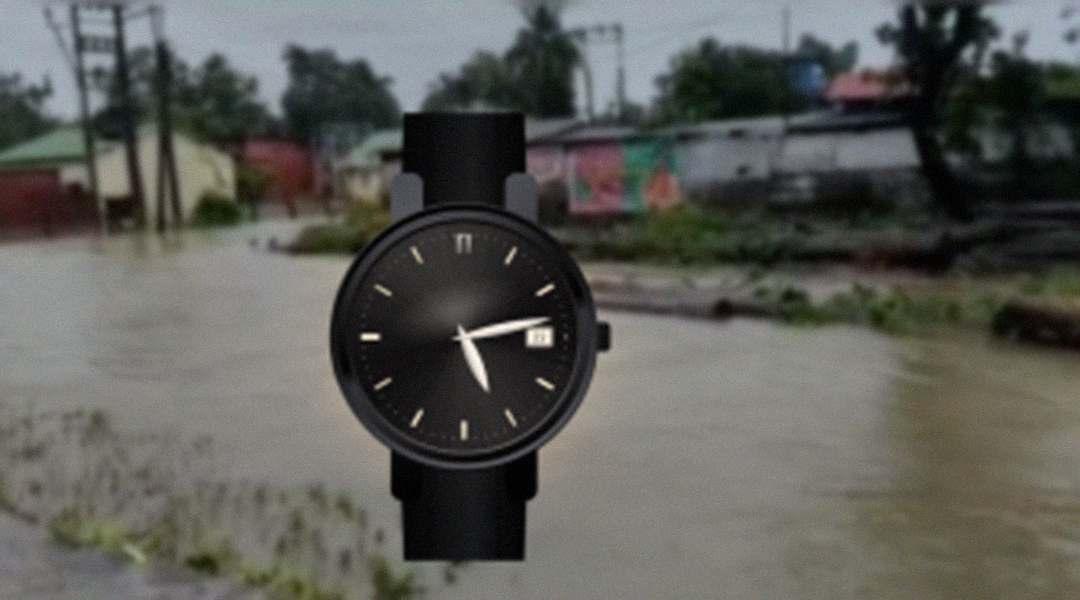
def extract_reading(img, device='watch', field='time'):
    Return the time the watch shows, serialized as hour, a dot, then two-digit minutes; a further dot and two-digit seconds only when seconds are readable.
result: 5.13
